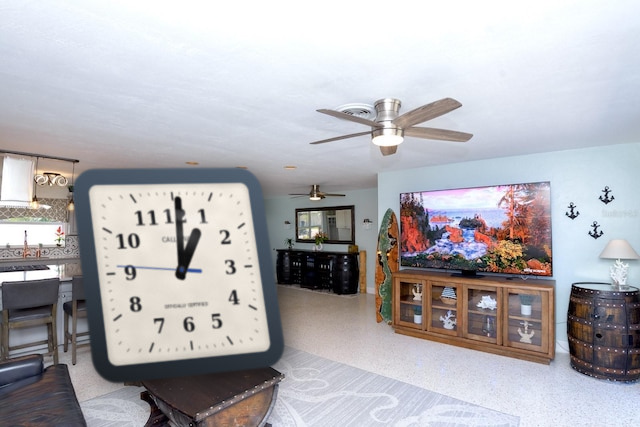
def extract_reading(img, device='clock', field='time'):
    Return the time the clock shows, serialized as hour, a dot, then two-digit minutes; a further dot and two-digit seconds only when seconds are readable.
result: 1.00.46
